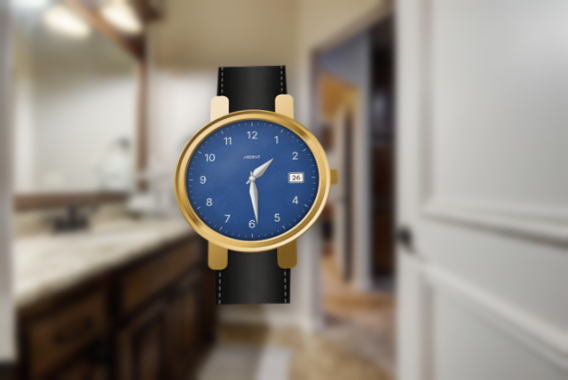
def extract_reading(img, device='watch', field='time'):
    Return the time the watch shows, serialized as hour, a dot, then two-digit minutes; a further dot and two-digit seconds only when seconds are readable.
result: 1.29
